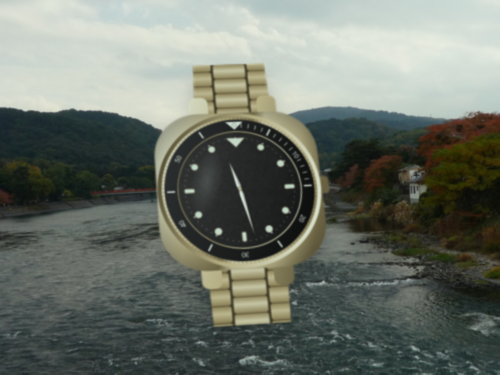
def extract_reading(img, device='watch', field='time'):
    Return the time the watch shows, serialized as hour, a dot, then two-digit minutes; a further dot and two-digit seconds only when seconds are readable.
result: 11.28
